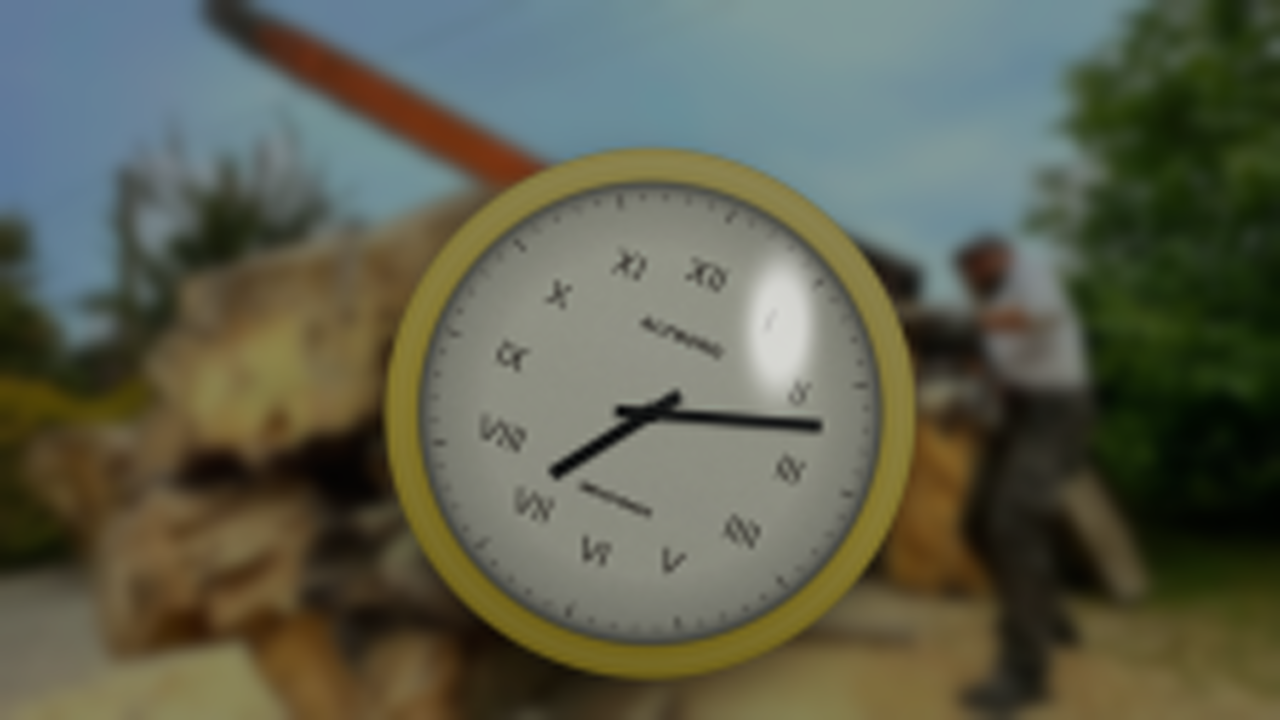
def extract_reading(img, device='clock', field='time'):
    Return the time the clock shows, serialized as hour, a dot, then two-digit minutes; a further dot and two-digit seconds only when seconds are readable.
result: 7.12
